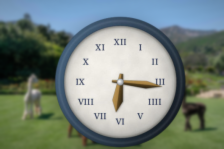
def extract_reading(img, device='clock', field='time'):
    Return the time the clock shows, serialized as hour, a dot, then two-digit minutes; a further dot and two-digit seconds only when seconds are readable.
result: 6.16
